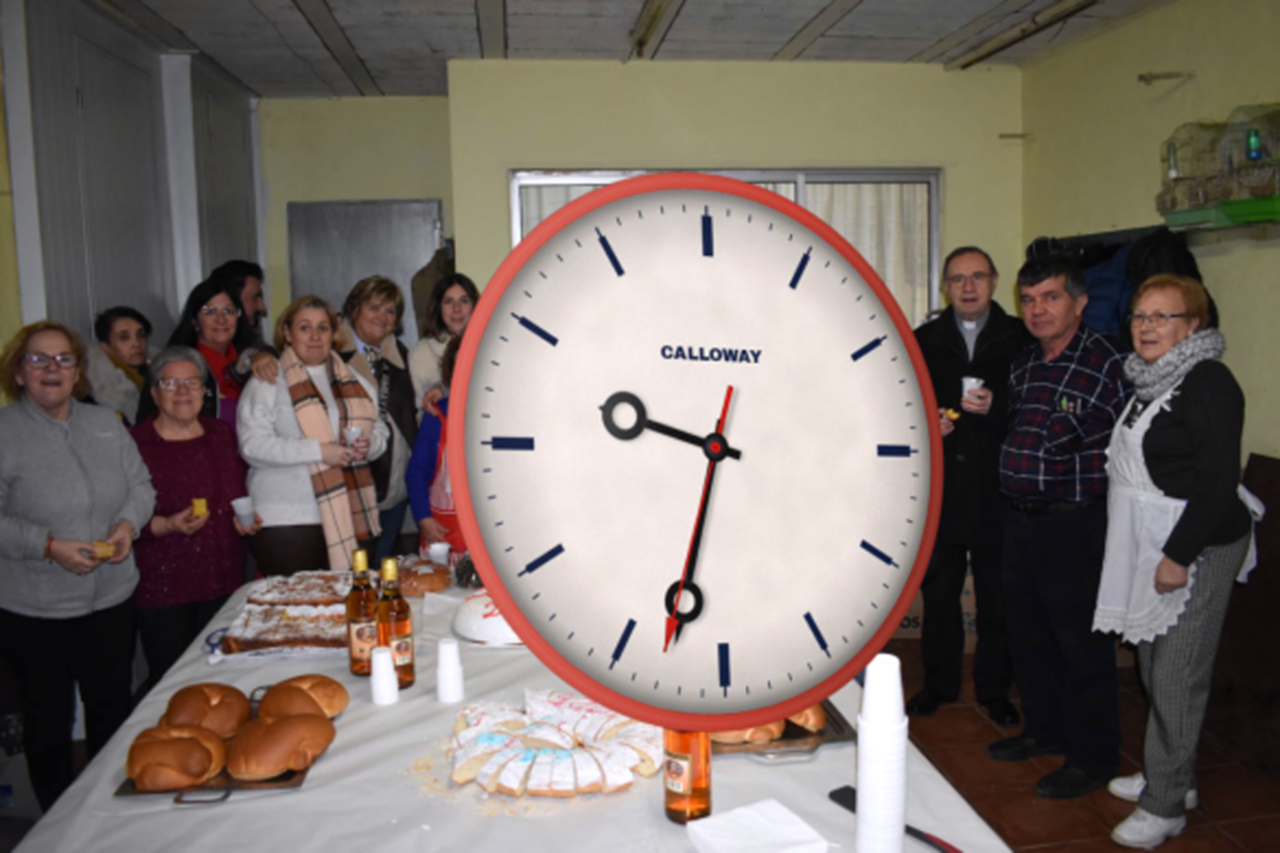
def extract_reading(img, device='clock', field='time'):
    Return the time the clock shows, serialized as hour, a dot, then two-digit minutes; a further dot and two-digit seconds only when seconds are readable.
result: 9.32.33
